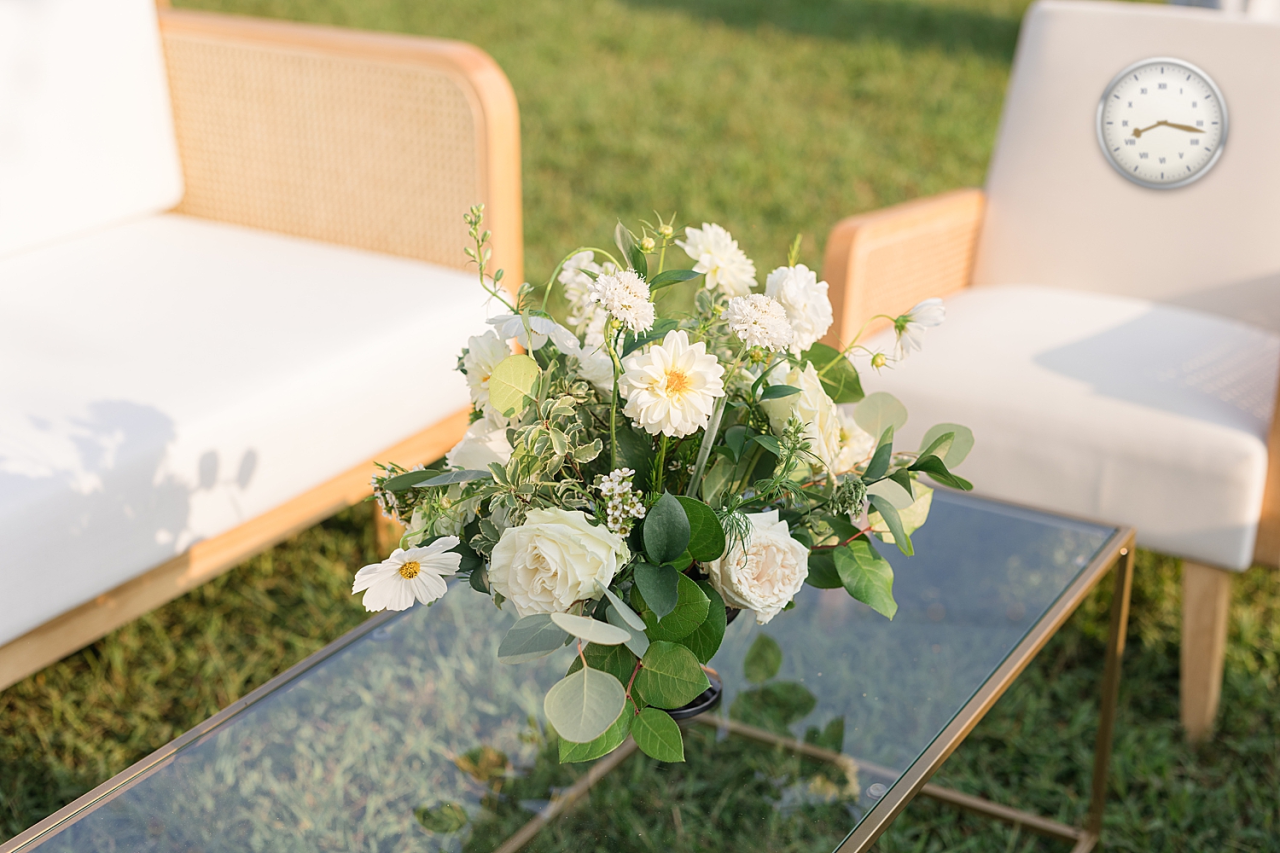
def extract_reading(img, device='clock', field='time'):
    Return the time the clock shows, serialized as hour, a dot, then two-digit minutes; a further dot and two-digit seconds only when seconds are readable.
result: 8.17
